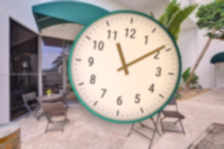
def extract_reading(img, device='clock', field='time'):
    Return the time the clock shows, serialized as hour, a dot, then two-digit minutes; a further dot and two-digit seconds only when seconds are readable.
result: 11.09
